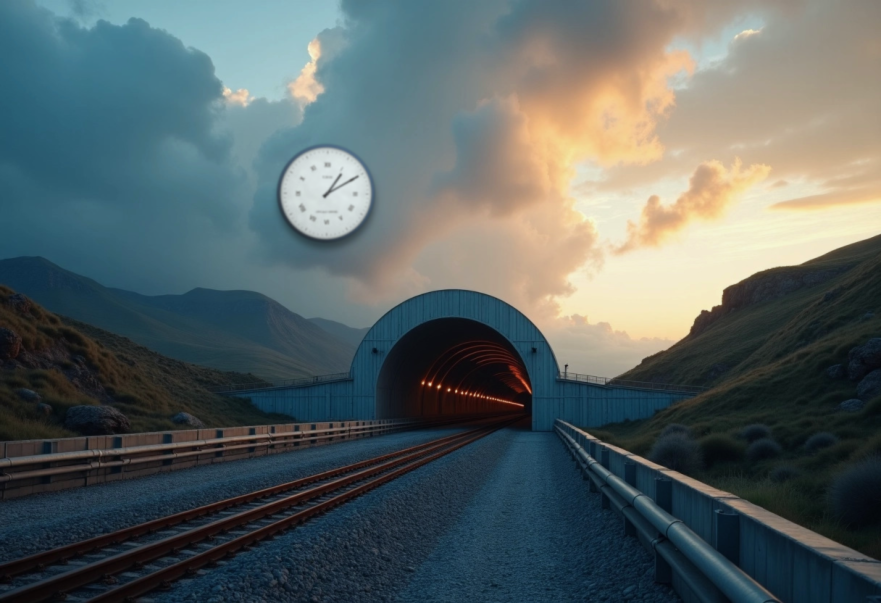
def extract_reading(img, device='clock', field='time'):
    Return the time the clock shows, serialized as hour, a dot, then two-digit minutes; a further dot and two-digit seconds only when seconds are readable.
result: 1.10
